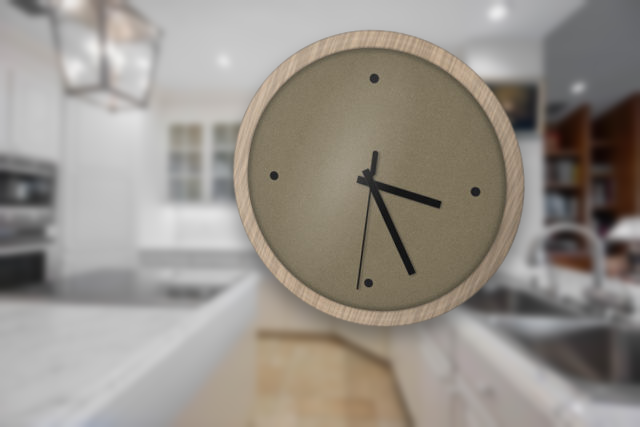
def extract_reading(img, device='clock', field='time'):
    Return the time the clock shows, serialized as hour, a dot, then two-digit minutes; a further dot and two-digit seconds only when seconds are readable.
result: 3.25.31
